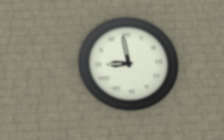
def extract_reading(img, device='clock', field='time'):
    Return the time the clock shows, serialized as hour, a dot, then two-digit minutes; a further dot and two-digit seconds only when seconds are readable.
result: 8.59
